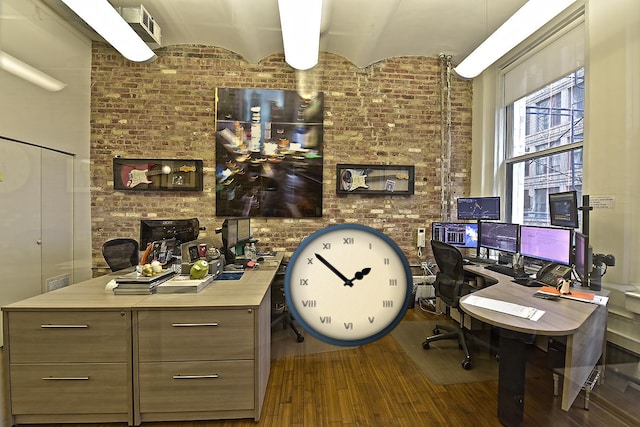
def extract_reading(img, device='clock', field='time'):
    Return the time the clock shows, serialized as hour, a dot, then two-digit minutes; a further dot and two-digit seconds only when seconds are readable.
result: 1.52
